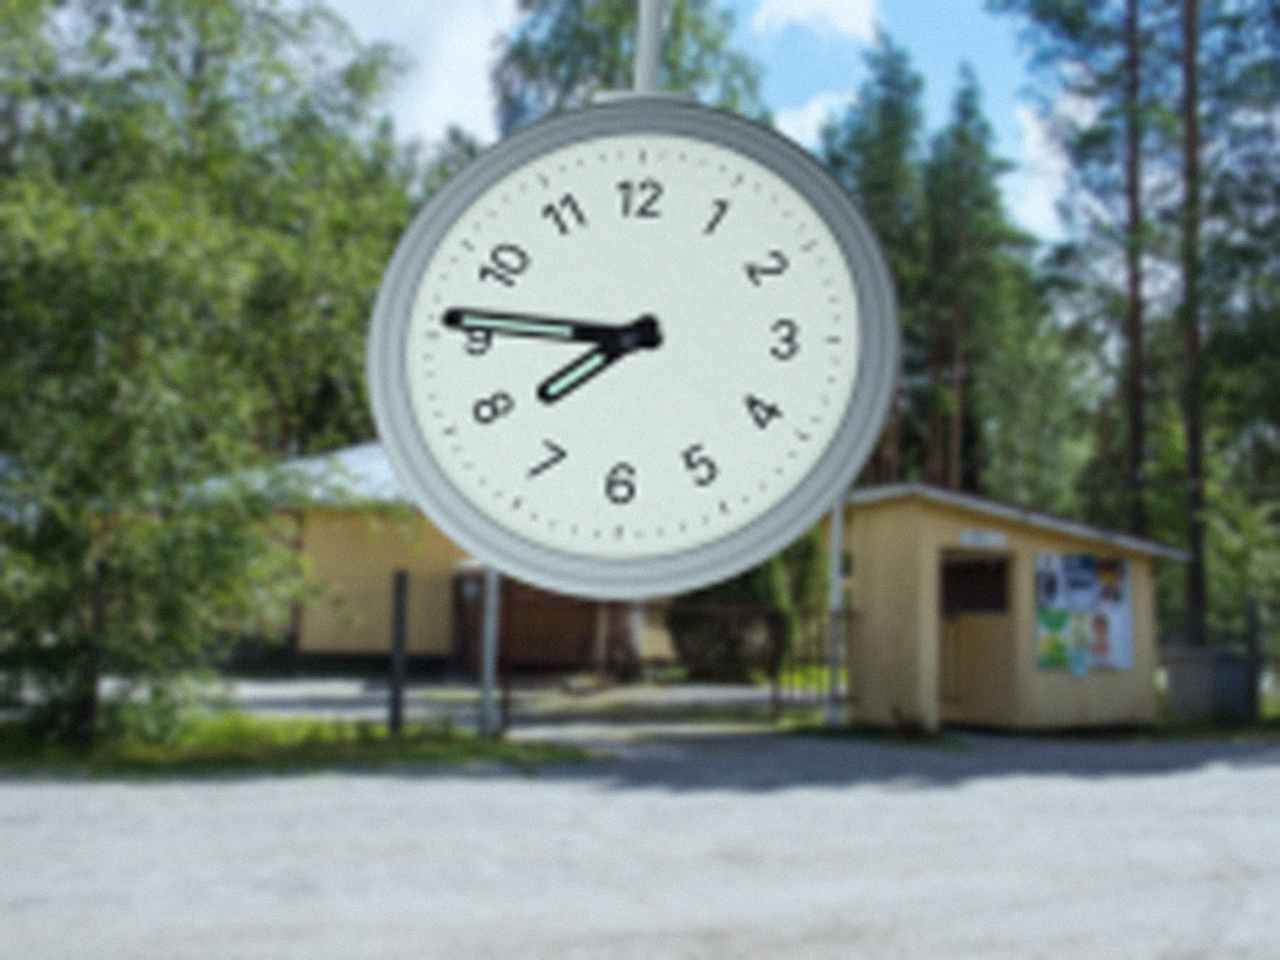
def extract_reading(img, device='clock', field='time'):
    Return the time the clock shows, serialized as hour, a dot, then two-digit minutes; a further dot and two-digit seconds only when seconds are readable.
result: 7.46
